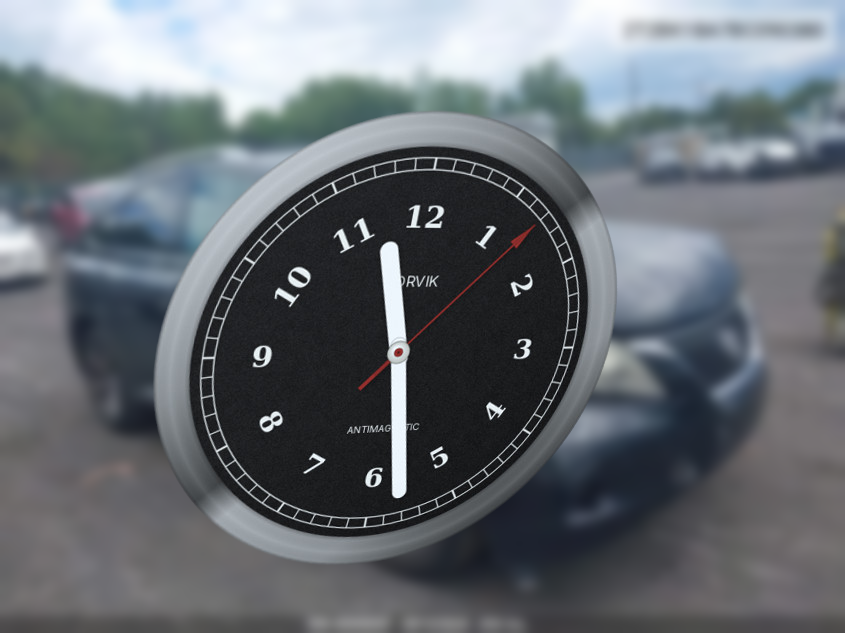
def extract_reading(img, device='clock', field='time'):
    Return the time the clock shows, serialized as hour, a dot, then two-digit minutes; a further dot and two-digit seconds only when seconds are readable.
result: 11.28.07
